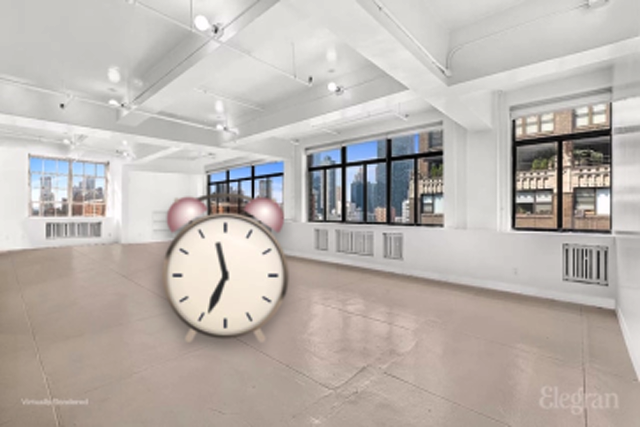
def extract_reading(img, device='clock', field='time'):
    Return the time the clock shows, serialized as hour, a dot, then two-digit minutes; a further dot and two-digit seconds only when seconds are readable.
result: 11.34
